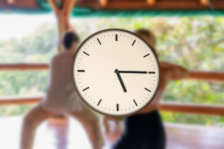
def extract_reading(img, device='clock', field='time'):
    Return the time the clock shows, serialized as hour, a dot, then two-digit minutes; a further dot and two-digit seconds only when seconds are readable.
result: 5.15
